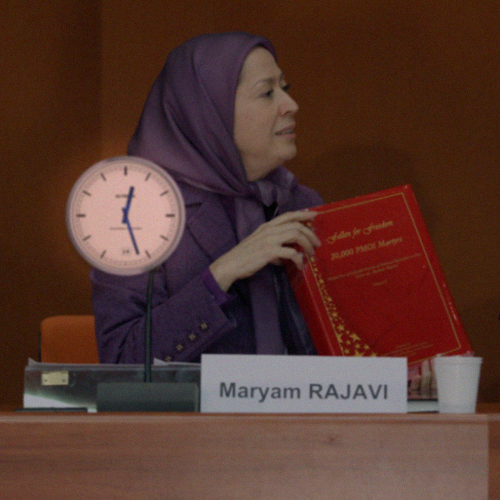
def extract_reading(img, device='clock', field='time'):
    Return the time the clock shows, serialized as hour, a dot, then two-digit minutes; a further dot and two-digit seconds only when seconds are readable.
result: 12.27
